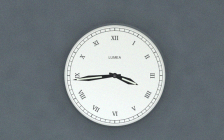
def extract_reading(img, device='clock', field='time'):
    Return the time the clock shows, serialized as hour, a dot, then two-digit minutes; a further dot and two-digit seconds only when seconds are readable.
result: 3.44
